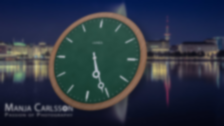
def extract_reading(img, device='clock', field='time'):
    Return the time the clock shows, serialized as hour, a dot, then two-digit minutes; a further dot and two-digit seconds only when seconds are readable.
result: 5.26
